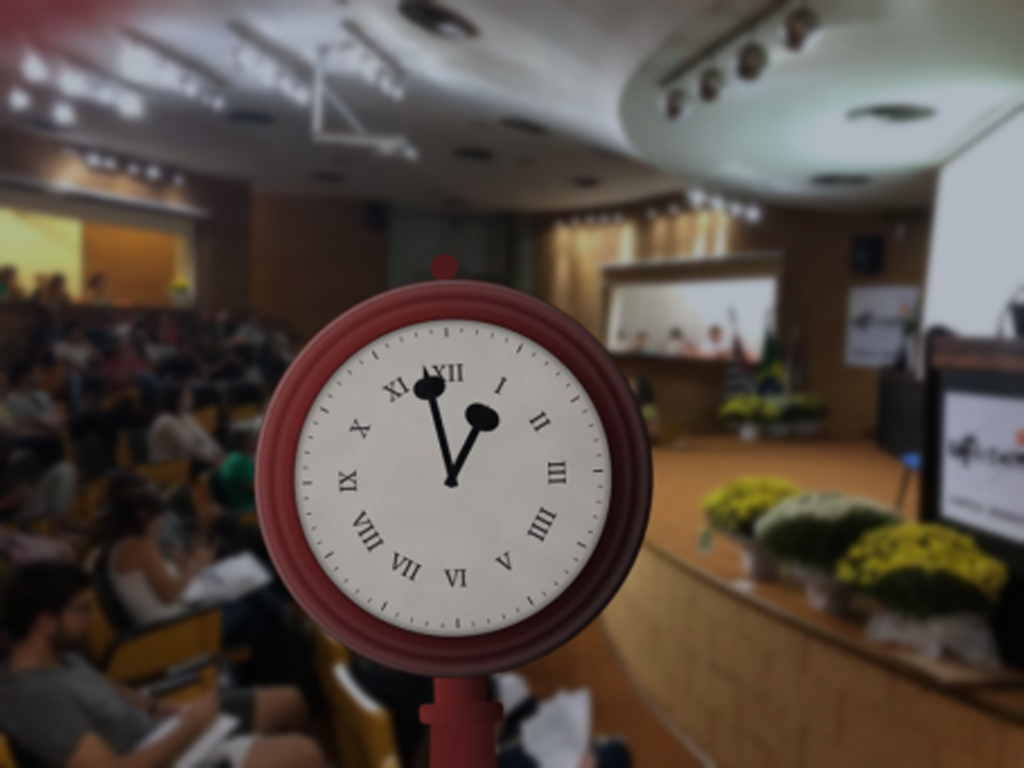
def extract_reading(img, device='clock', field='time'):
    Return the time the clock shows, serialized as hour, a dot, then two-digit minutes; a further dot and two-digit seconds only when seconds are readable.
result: 12.58
